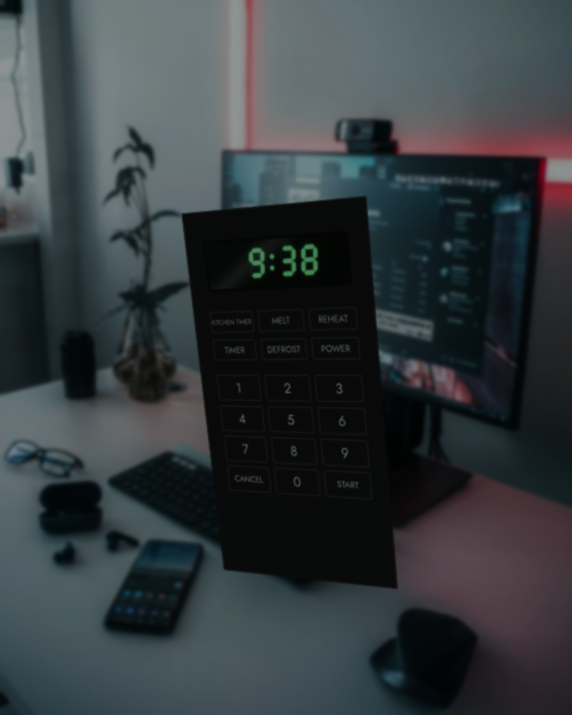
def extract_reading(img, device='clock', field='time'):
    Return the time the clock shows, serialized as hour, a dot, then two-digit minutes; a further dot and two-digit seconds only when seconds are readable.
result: 9.38
